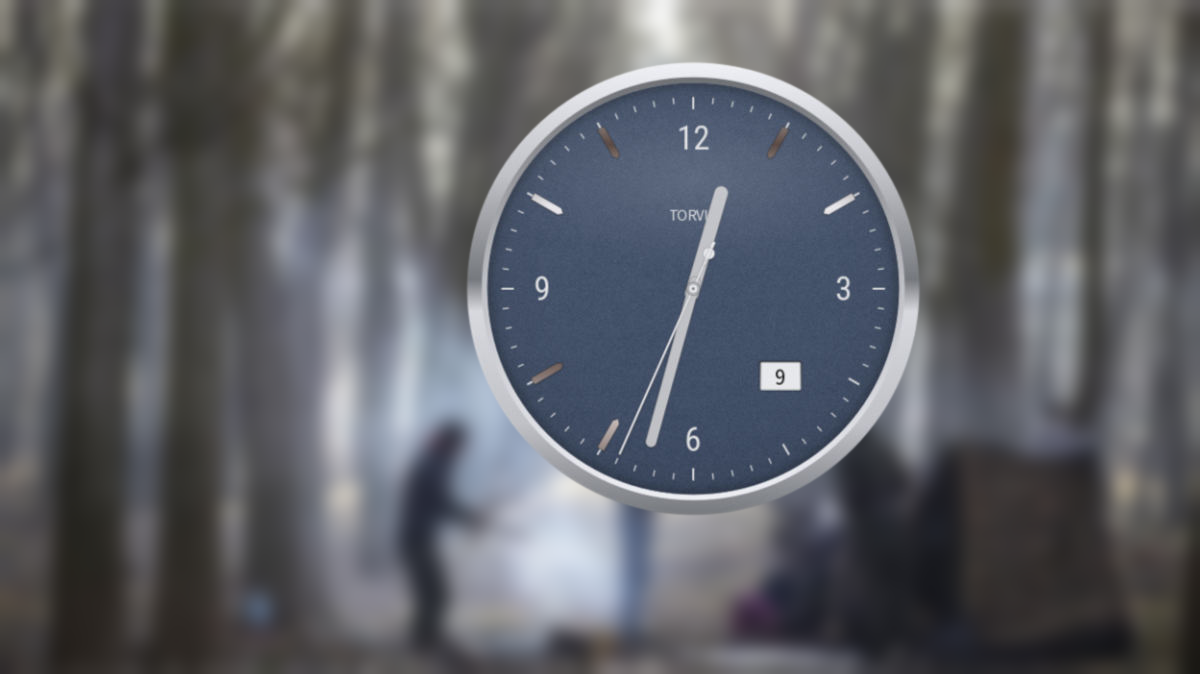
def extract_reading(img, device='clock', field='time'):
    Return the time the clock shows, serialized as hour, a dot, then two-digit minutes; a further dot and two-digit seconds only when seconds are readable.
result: 12.32.34
